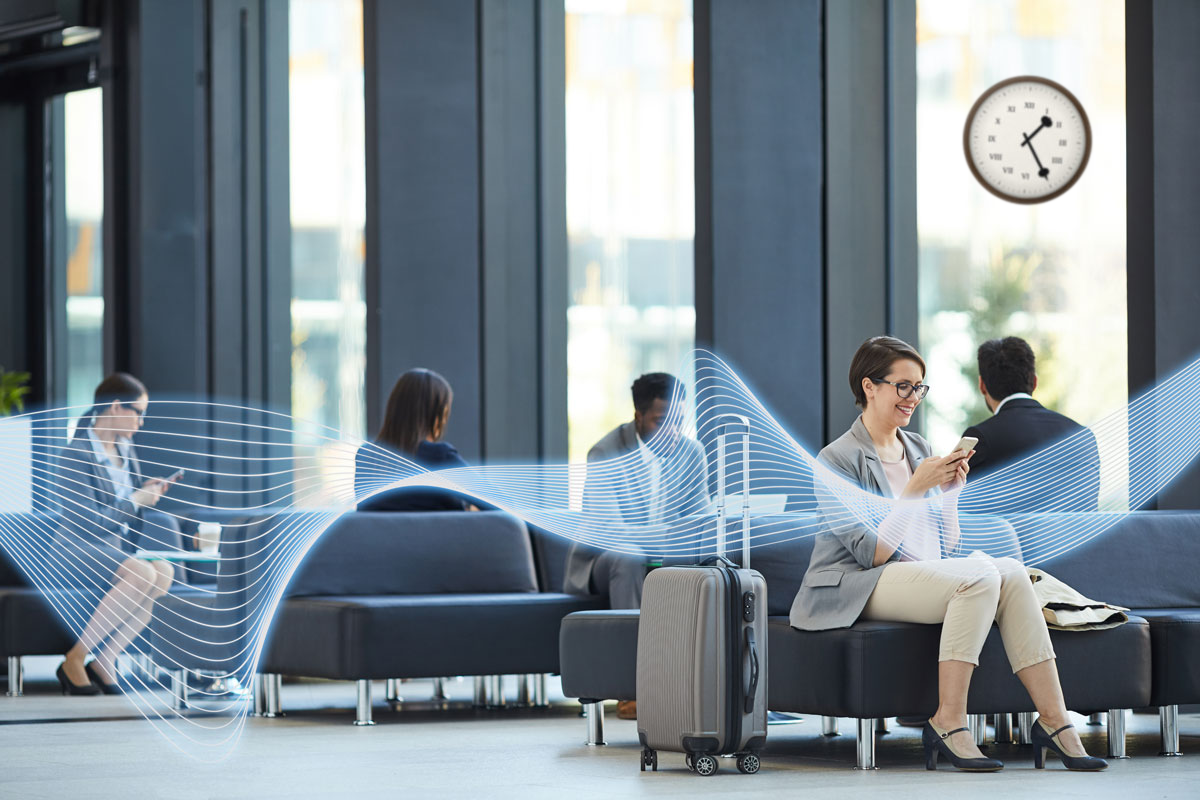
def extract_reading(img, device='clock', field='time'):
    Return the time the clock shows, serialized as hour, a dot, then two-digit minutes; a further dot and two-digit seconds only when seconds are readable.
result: 1.25
